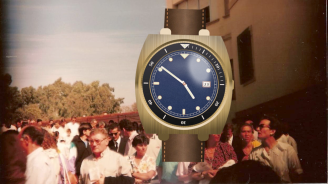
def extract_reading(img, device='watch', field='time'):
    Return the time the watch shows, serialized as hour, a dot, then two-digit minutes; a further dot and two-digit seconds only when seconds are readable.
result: 4.51
